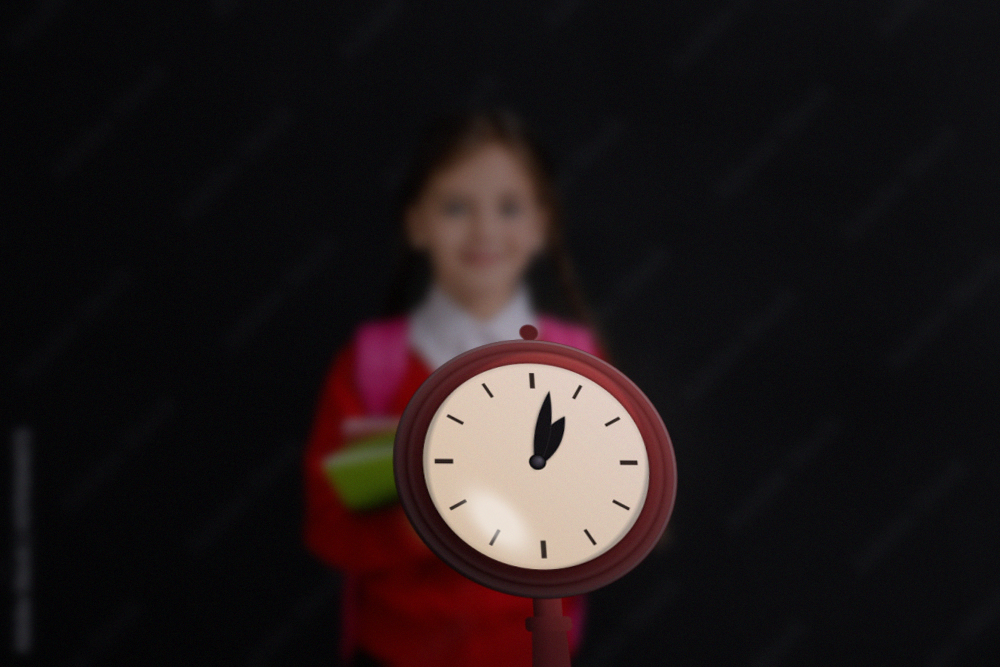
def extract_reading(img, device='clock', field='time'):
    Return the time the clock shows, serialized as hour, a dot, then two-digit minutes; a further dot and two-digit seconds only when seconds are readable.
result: 1.02
